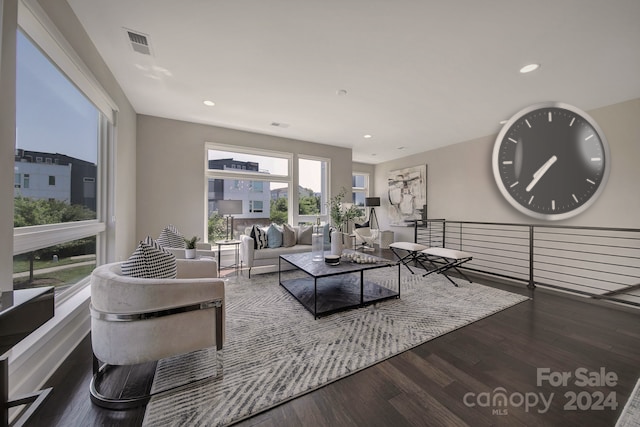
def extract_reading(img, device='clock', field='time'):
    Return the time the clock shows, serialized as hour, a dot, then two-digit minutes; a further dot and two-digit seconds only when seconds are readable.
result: 7.37
